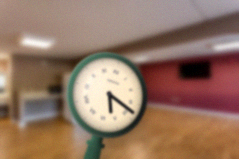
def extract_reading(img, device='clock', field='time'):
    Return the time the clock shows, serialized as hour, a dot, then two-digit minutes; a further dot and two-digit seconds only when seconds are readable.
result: 5.18
